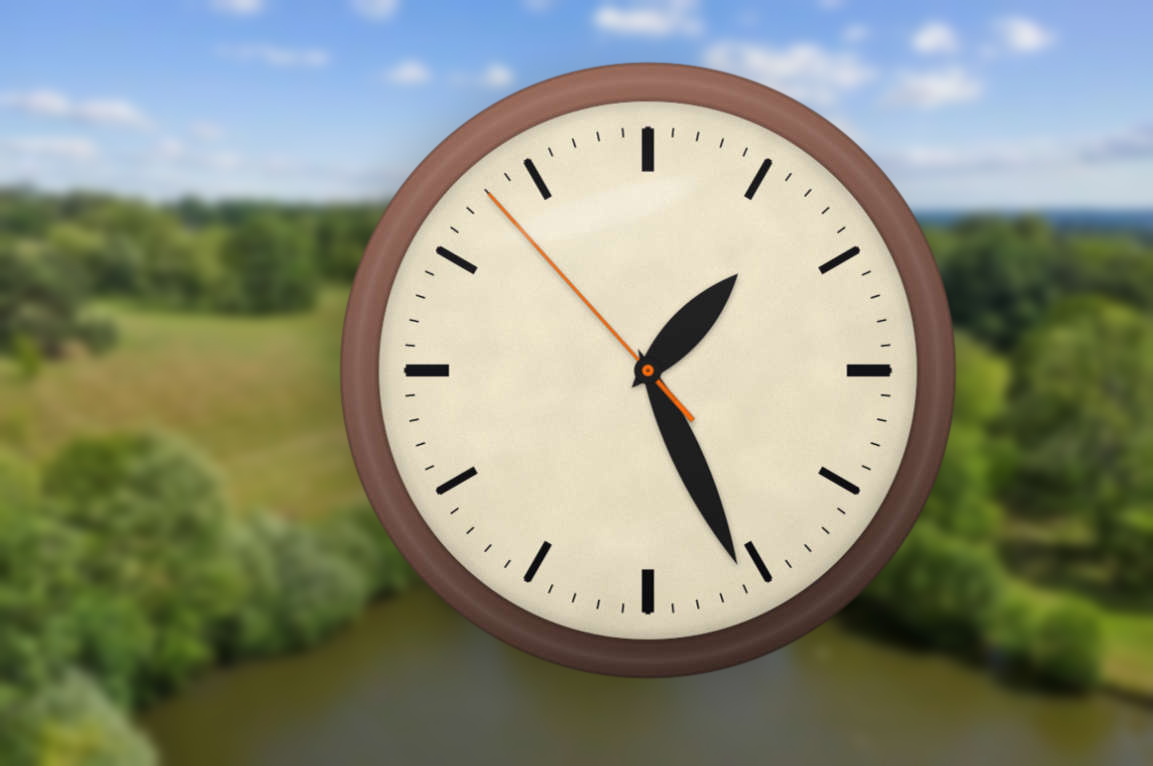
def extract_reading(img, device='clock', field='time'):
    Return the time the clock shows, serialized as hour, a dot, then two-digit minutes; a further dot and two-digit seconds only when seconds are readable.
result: 1.25.53
